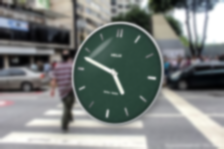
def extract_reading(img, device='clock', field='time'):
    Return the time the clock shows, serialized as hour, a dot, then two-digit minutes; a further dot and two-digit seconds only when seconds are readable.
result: 4.48
